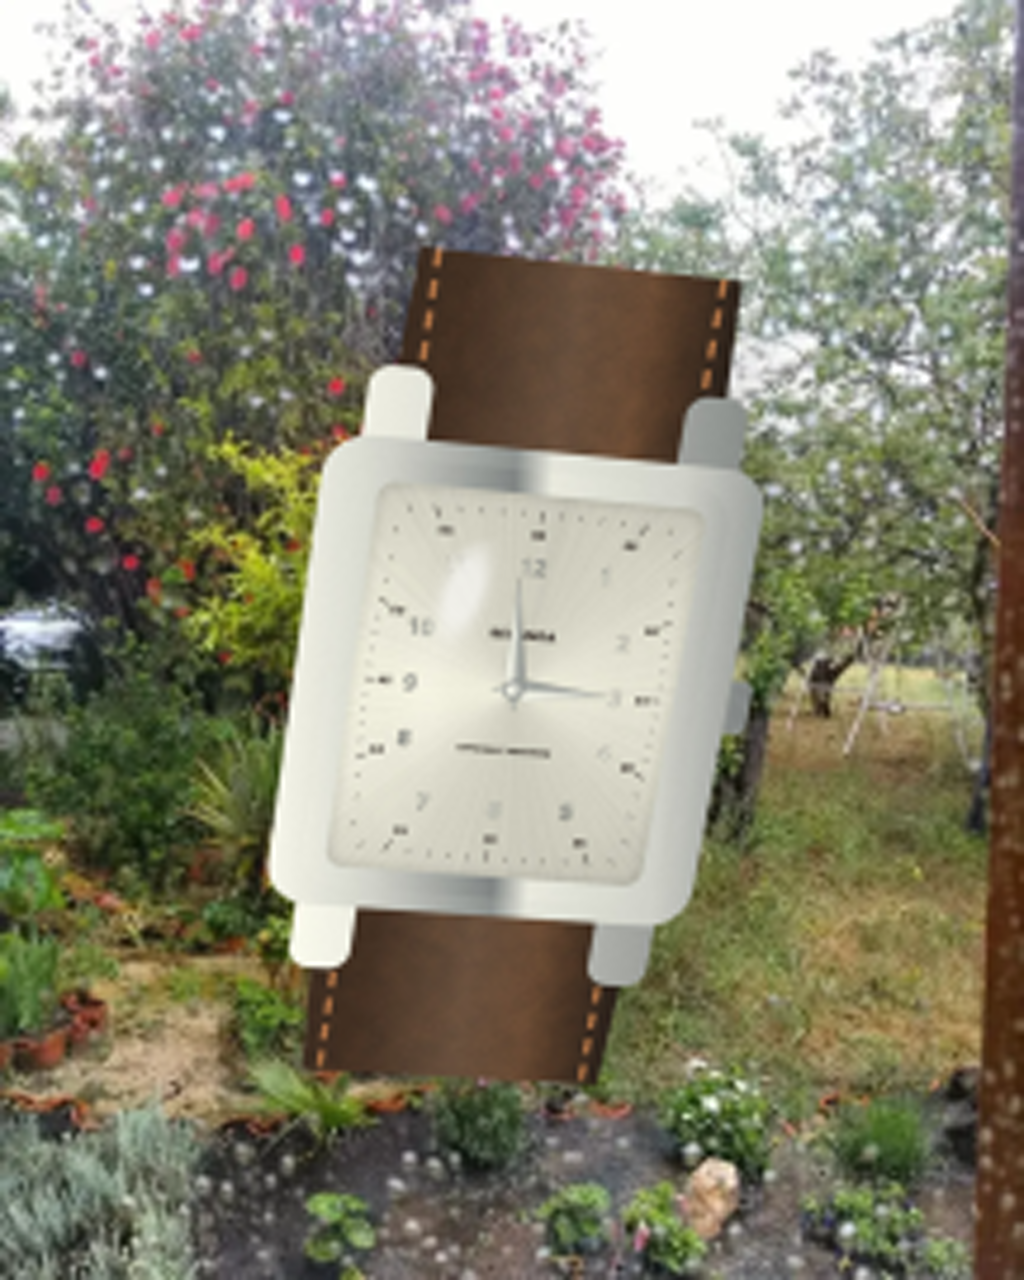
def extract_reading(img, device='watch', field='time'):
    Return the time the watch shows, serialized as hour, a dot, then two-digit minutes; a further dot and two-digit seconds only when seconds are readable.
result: 2.59
